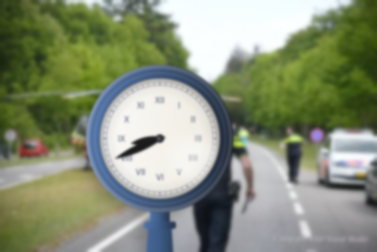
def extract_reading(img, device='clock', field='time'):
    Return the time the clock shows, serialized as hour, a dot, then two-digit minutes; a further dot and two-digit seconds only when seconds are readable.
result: 8.41
